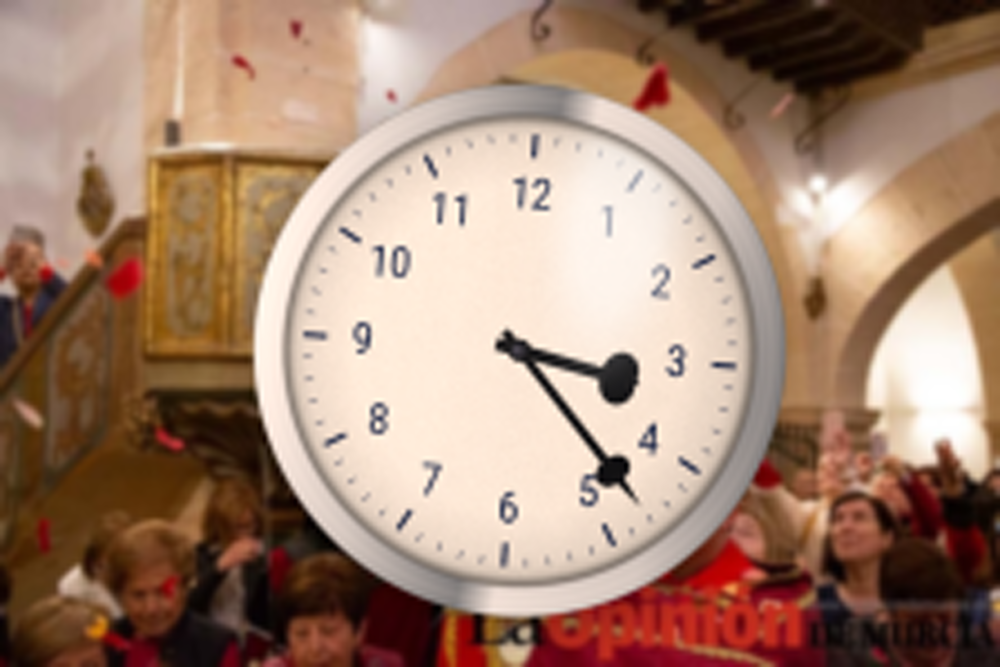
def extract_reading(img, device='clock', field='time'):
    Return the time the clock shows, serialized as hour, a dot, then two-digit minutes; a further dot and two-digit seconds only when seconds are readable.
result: 3.23
